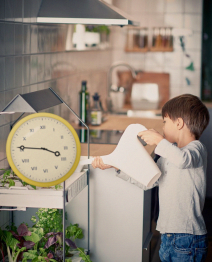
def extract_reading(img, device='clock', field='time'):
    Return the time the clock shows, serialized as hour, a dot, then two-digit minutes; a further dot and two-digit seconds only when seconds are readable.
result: 3.46
